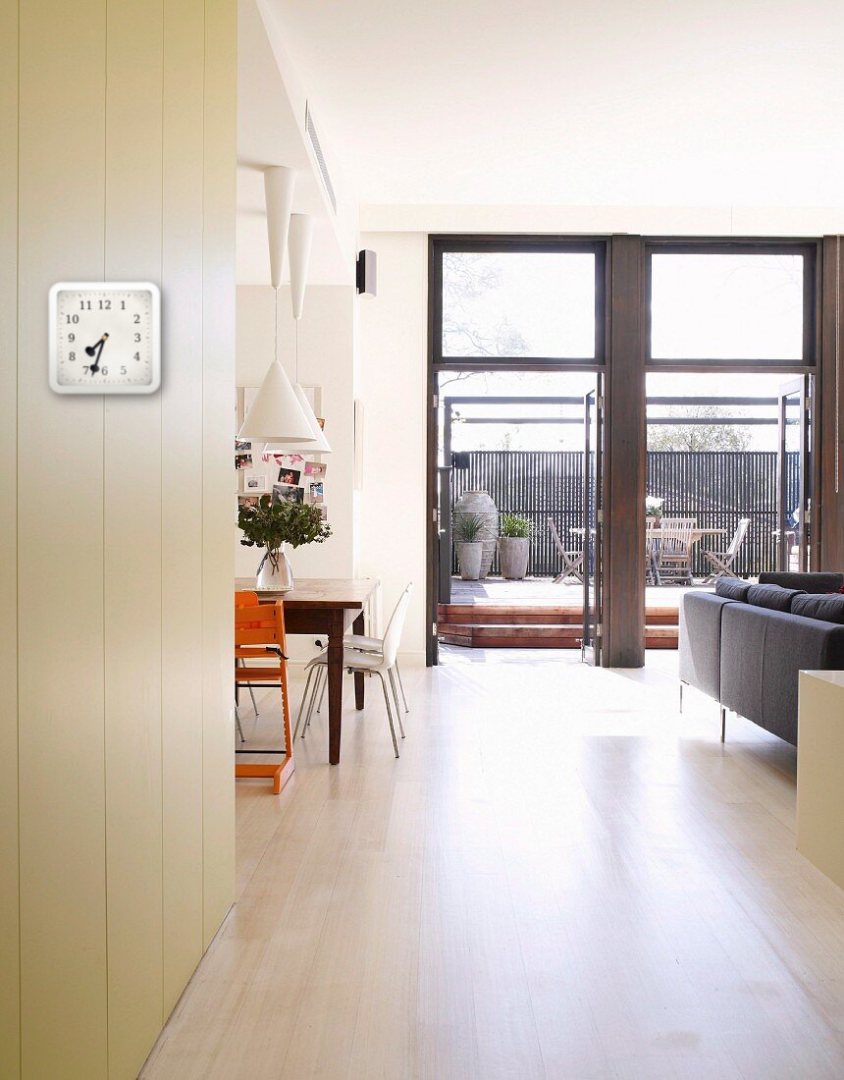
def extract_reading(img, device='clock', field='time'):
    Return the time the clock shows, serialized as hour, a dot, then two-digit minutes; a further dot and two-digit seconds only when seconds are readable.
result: 7.33
